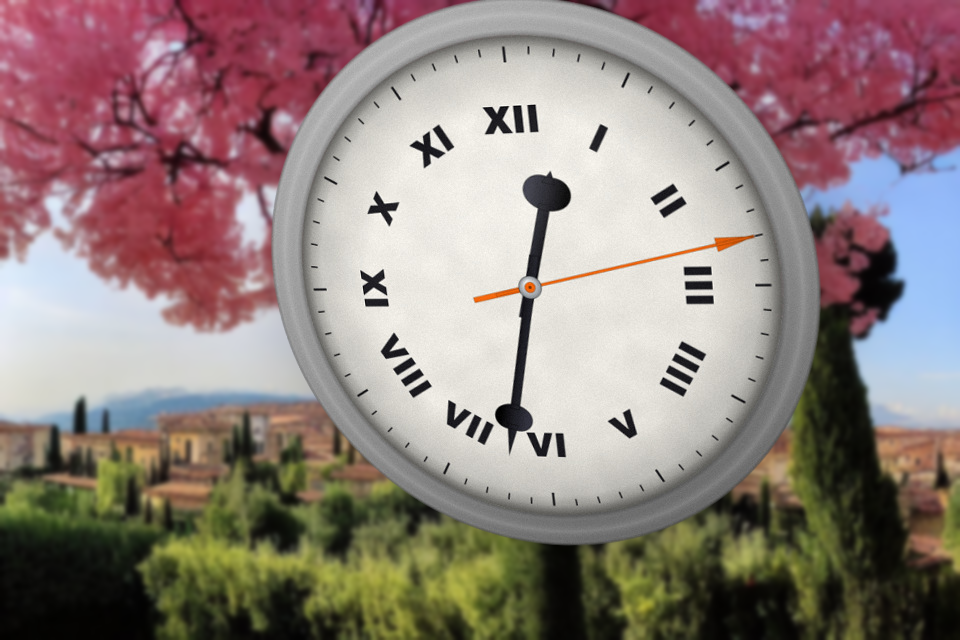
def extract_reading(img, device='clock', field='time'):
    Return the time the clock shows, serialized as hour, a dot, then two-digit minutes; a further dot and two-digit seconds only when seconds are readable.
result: 12.32.13
